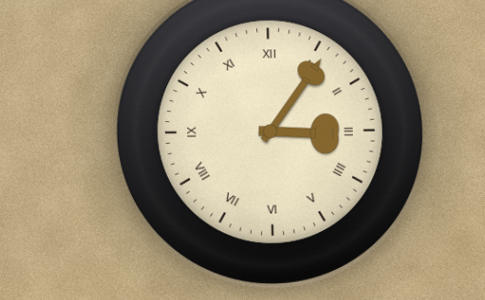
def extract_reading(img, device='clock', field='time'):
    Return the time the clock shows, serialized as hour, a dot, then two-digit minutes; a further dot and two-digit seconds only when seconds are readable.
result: 3.06
